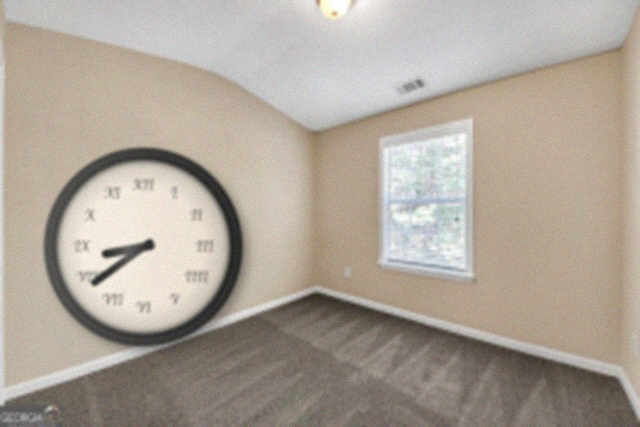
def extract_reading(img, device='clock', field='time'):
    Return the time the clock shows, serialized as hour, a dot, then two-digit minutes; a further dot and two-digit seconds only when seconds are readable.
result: 8.39
